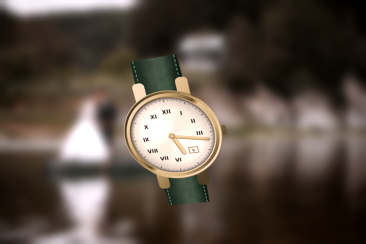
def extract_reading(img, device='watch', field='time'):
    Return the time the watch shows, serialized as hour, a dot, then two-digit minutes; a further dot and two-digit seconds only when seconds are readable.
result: 5.17
